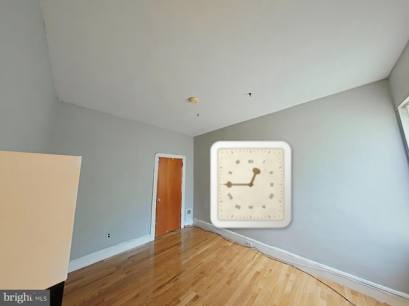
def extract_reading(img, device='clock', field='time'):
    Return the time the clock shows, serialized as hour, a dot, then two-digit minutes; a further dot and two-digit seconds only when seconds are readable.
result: 12.45
